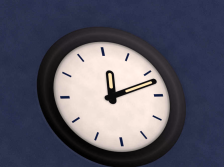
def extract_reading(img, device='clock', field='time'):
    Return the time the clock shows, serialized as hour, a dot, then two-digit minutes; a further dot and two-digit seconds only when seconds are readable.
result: 12.12
